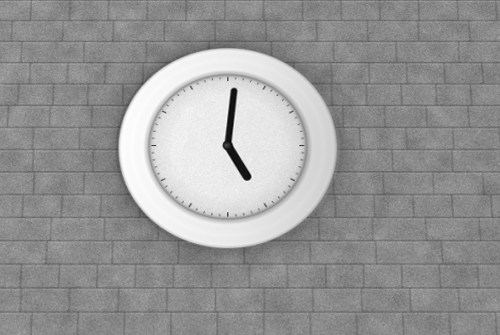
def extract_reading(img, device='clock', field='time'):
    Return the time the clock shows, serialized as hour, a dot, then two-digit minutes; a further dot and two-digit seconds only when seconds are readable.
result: 5.01
